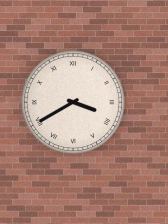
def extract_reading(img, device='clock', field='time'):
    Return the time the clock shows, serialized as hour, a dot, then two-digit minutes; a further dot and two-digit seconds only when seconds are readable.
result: 3.40
